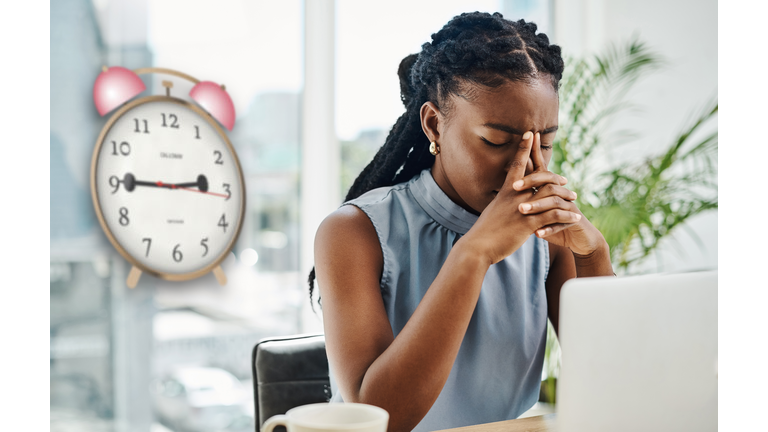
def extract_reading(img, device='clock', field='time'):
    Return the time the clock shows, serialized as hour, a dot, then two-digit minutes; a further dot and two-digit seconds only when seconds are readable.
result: 2.45.16
